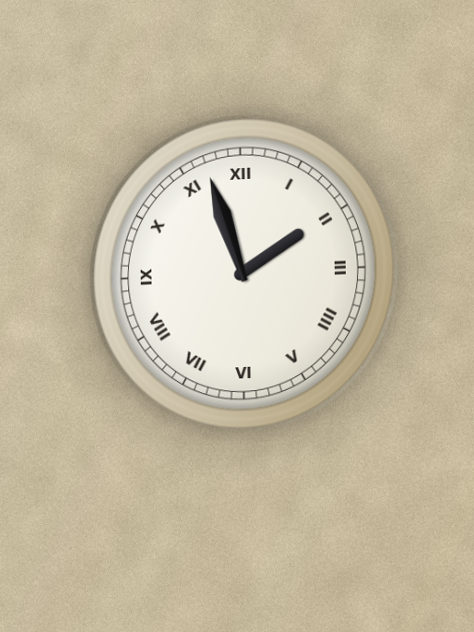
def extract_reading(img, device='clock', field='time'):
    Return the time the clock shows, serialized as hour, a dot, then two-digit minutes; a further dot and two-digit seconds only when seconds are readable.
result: 1.57
